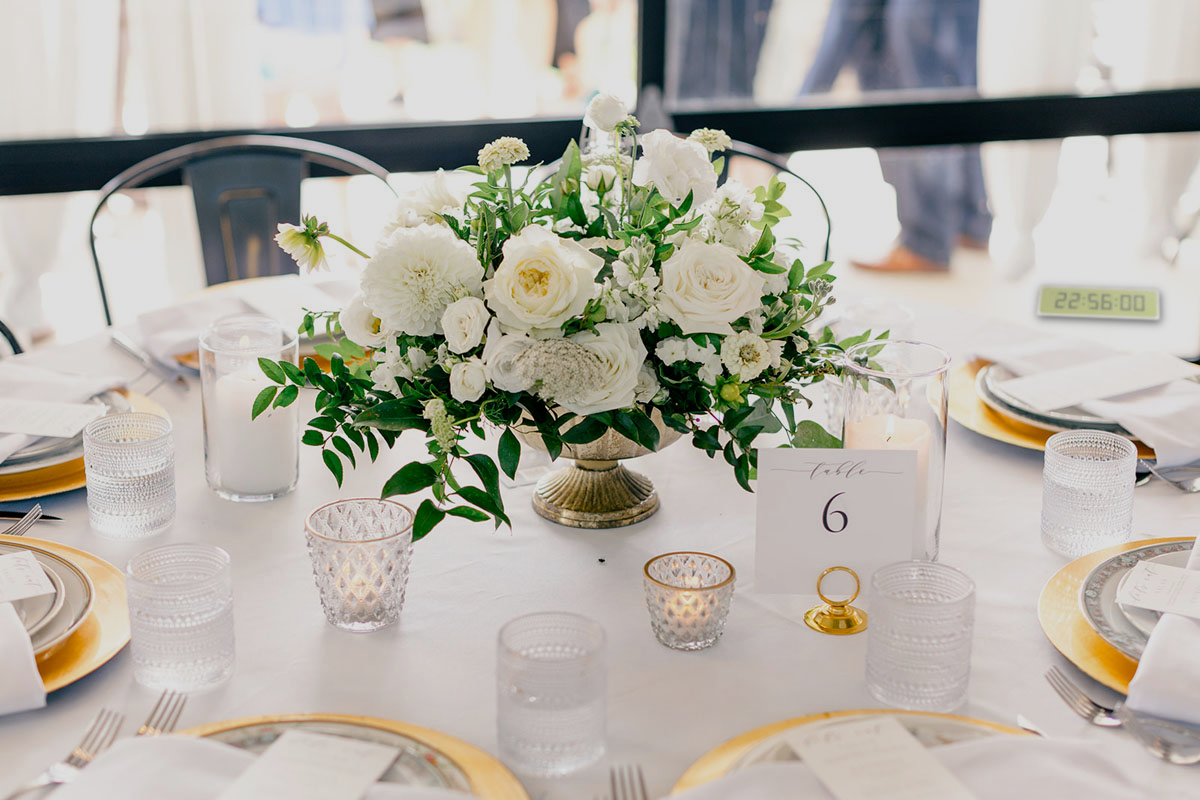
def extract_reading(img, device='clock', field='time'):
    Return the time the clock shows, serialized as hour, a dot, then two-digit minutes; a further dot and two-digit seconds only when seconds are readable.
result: 22.56.00
